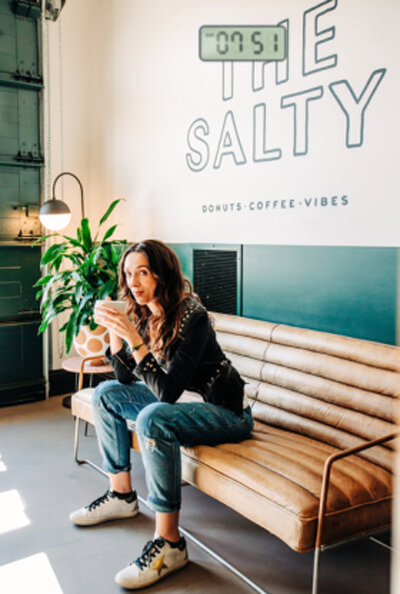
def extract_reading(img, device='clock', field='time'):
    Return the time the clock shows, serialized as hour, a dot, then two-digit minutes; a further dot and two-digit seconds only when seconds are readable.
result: 7.51
